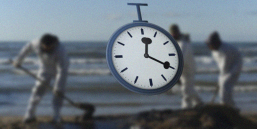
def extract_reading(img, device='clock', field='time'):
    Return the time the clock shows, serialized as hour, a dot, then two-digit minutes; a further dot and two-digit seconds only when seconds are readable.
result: 12.20
